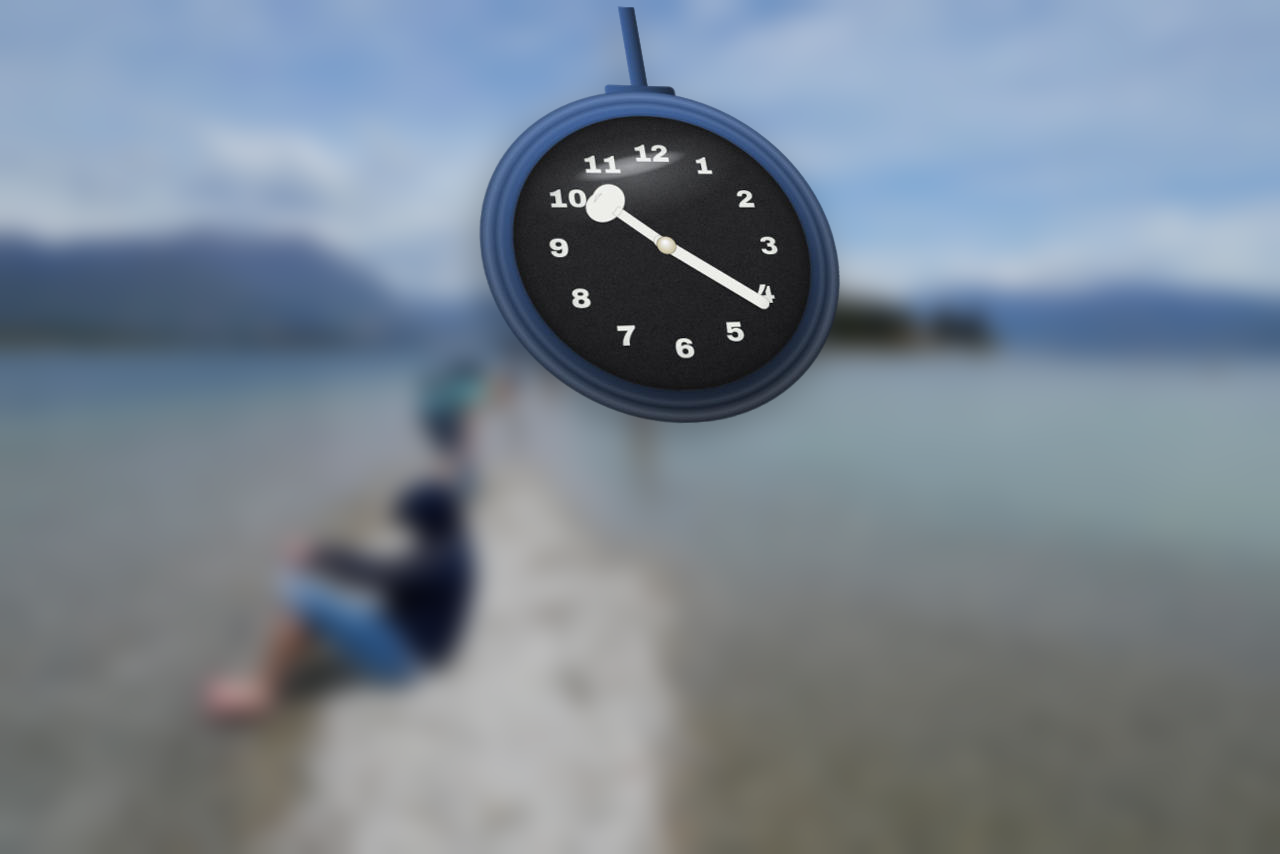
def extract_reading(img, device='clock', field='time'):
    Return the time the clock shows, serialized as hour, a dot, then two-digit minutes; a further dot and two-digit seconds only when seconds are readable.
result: 10.21
